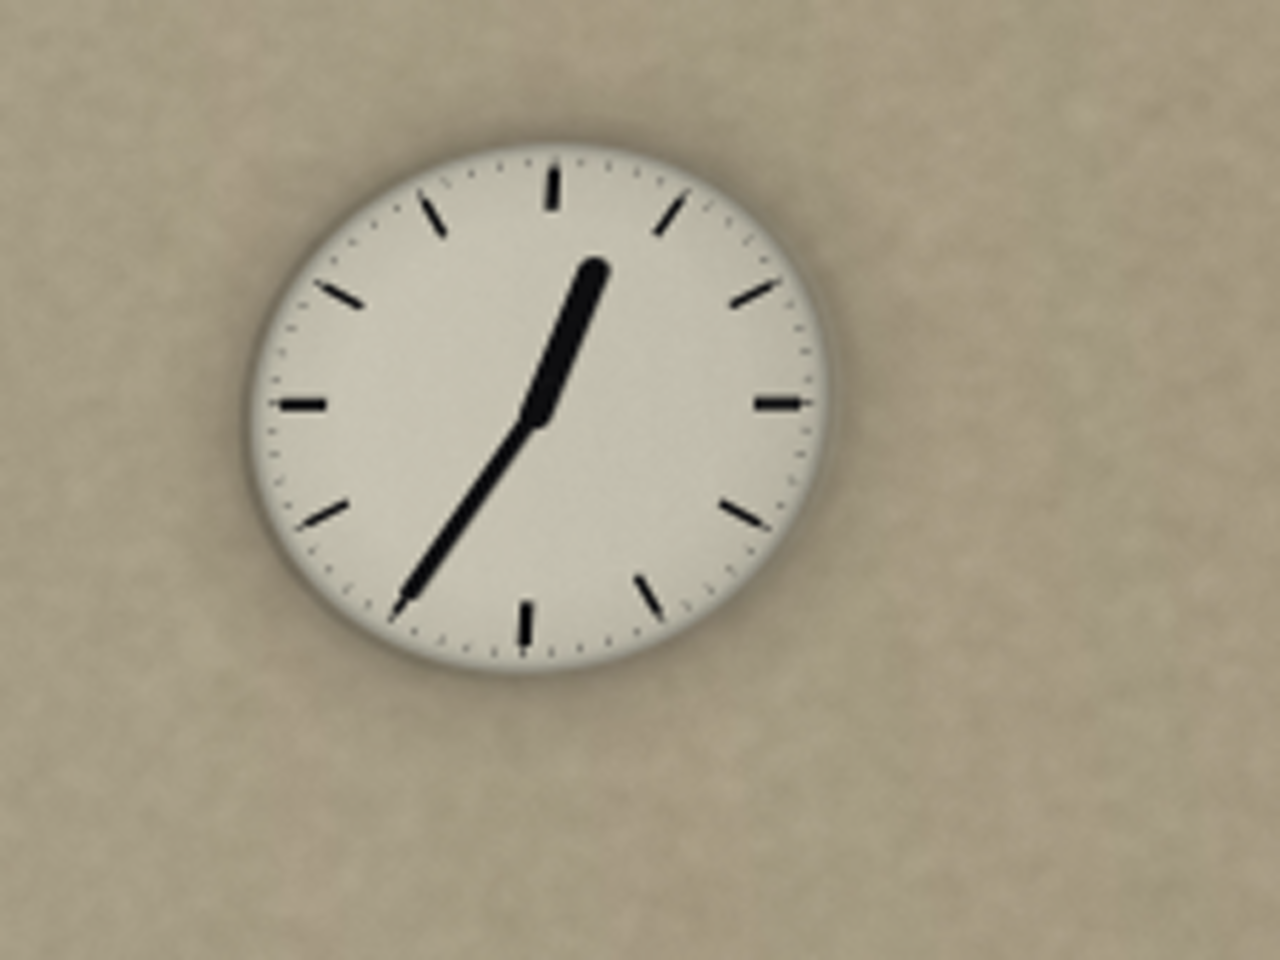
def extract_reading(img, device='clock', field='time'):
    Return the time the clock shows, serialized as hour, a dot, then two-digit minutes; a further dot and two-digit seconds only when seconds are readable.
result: 12.35
